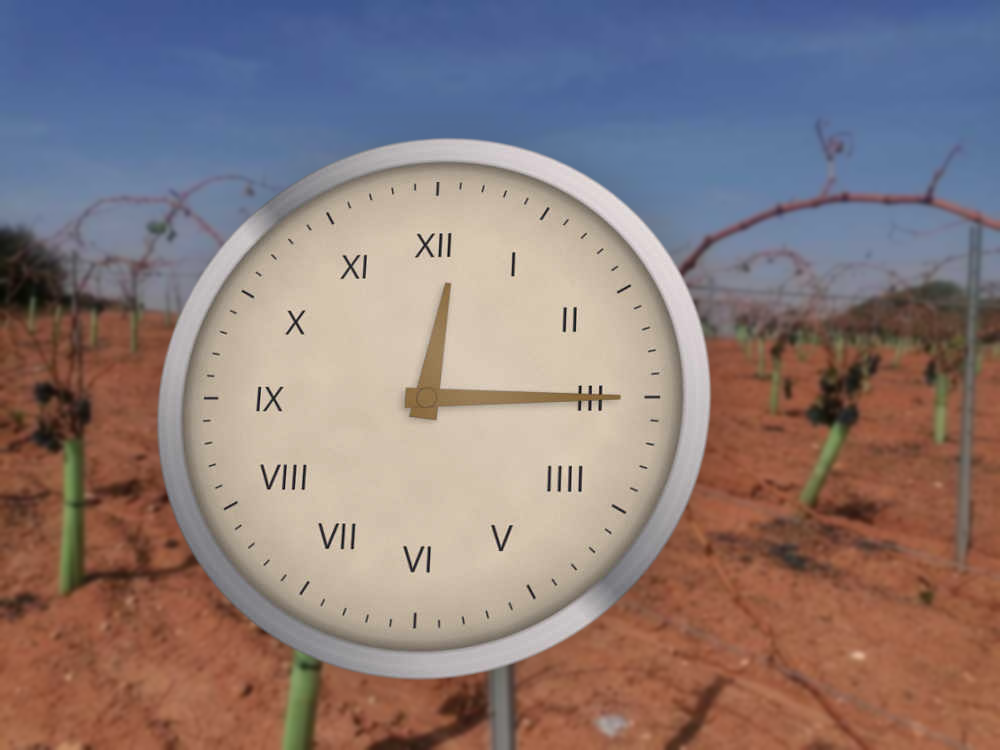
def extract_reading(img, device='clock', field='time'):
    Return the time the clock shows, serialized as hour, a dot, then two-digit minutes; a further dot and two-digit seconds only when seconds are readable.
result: 12.15
